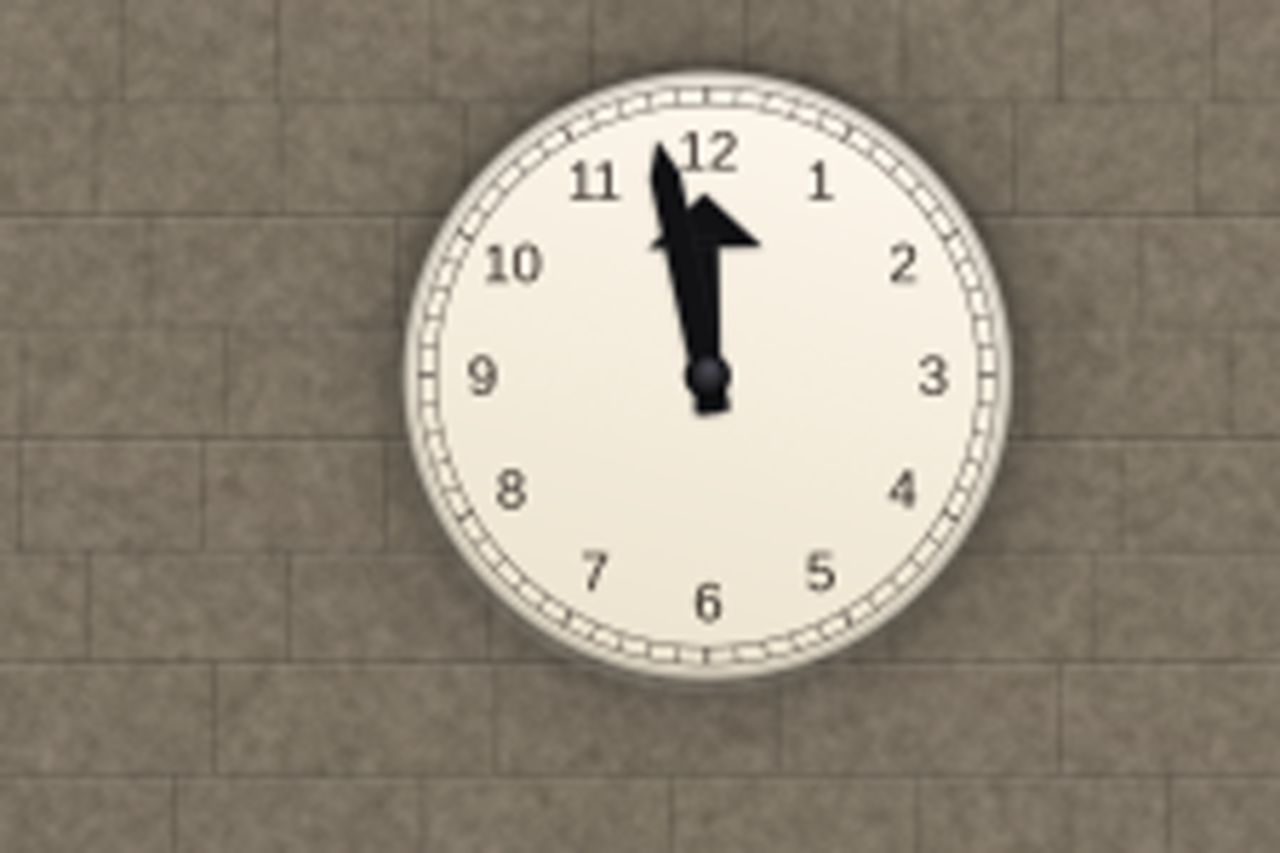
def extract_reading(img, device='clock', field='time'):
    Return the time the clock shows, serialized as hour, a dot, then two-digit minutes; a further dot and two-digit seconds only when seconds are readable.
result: 11.58
